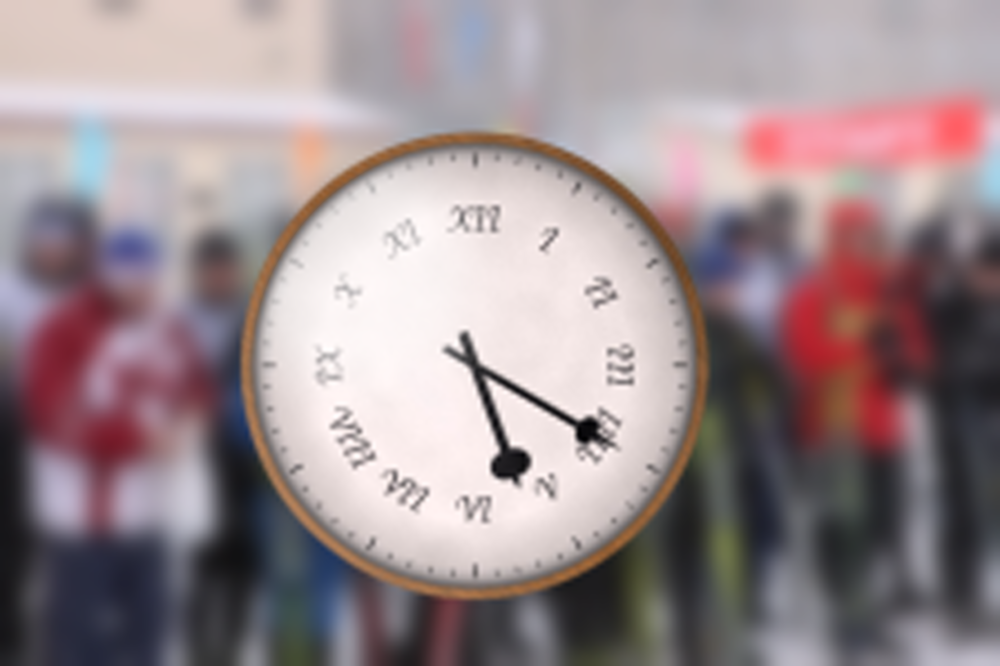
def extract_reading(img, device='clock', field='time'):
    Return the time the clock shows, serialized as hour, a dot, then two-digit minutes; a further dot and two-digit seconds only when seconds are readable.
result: 5.20
